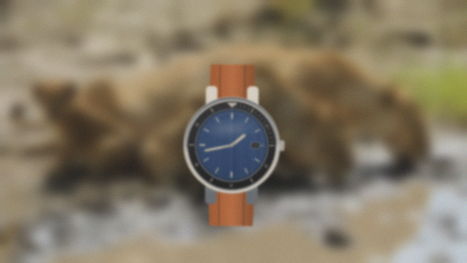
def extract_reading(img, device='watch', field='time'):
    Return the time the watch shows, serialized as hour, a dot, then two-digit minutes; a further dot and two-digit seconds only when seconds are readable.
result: 1.43
